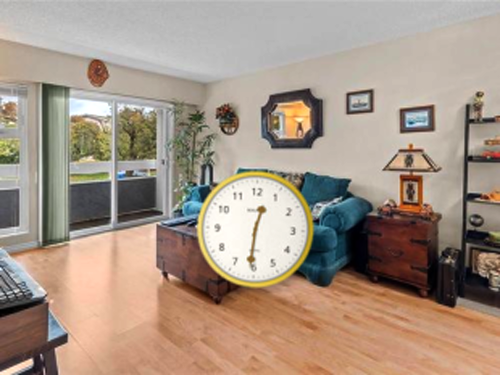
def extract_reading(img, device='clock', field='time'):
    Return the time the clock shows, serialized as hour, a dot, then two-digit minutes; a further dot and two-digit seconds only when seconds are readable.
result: 12.31
